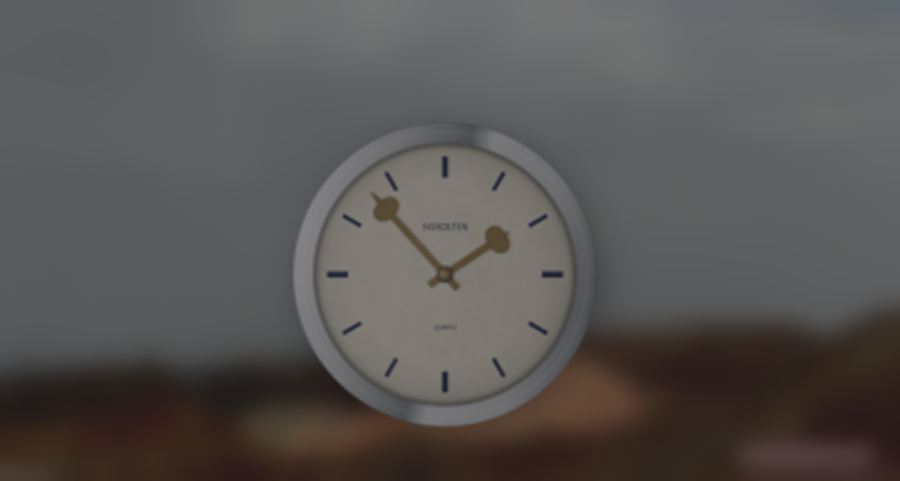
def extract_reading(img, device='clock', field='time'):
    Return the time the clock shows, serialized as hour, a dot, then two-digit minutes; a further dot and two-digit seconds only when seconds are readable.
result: 1.53
